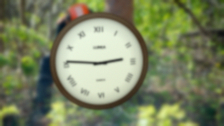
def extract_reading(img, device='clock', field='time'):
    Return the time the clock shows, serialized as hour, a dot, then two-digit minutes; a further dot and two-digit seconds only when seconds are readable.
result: 2.46
